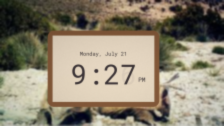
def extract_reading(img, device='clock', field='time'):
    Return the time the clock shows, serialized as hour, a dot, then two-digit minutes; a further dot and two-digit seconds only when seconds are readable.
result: 9.27
